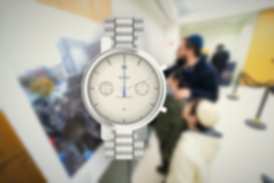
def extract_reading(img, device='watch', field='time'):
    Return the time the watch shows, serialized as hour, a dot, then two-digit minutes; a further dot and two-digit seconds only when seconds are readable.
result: 9.11
